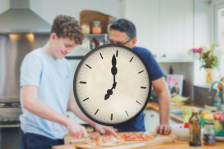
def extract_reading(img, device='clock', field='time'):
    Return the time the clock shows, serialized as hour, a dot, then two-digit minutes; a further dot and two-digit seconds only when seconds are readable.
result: 6.59
